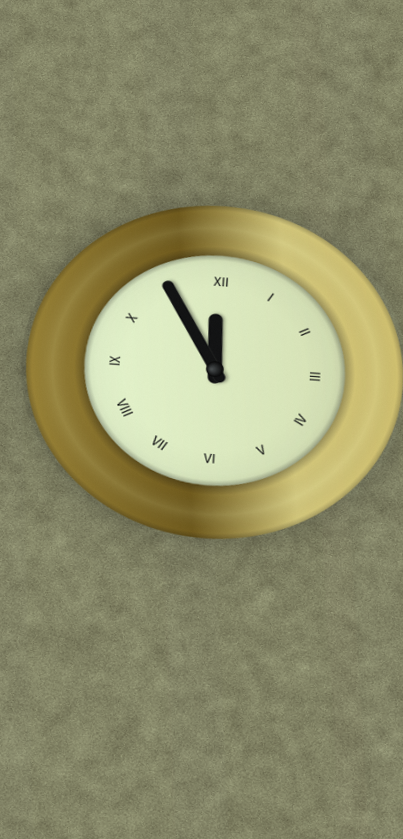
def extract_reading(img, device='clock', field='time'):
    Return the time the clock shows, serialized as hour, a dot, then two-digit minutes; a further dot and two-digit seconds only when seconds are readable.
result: 11.55
